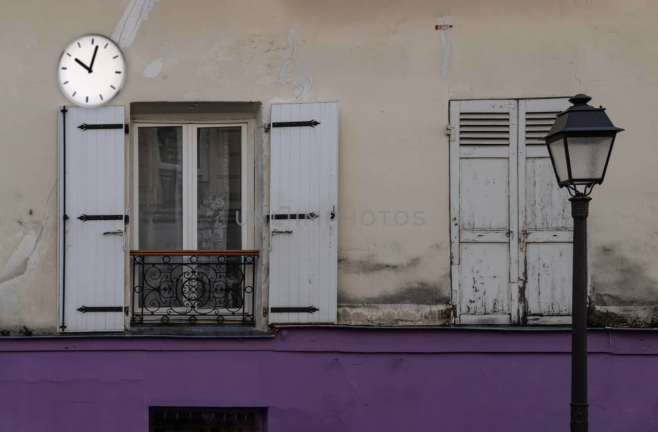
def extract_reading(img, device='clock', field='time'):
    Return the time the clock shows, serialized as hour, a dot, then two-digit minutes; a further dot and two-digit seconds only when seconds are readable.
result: 10.02
